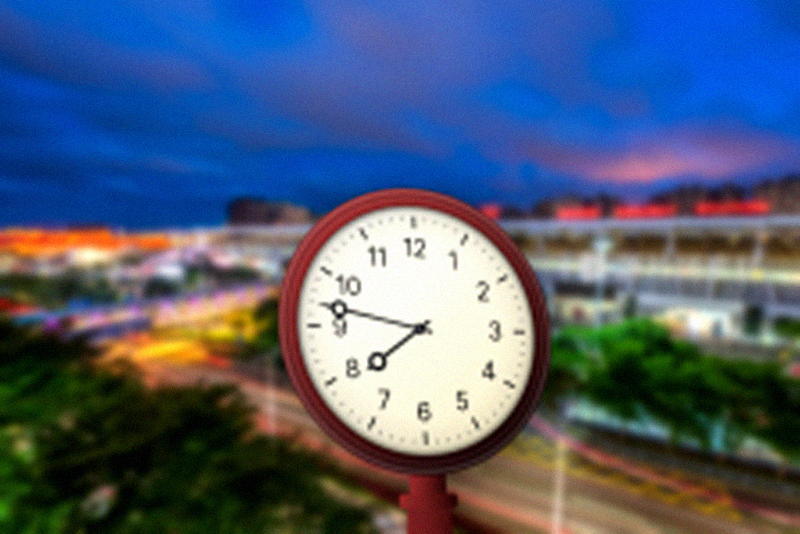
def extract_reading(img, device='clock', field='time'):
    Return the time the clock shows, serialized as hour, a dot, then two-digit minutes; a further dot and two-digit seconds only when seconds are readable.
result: 7.47
